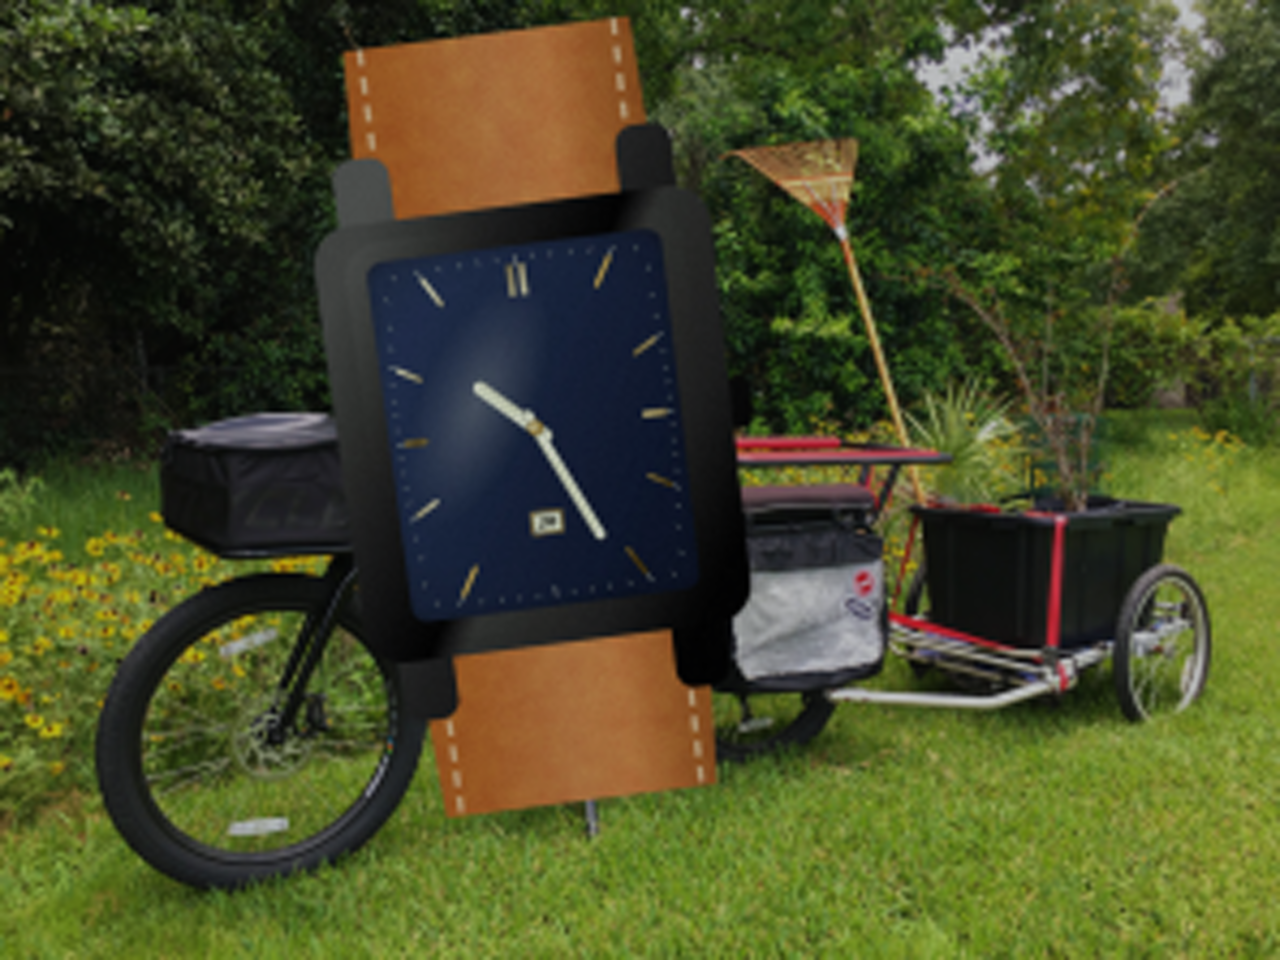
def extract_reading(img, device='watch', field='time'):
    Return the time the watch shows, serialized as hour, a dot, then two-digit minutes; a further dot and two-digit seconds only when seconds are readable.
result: 10.26
